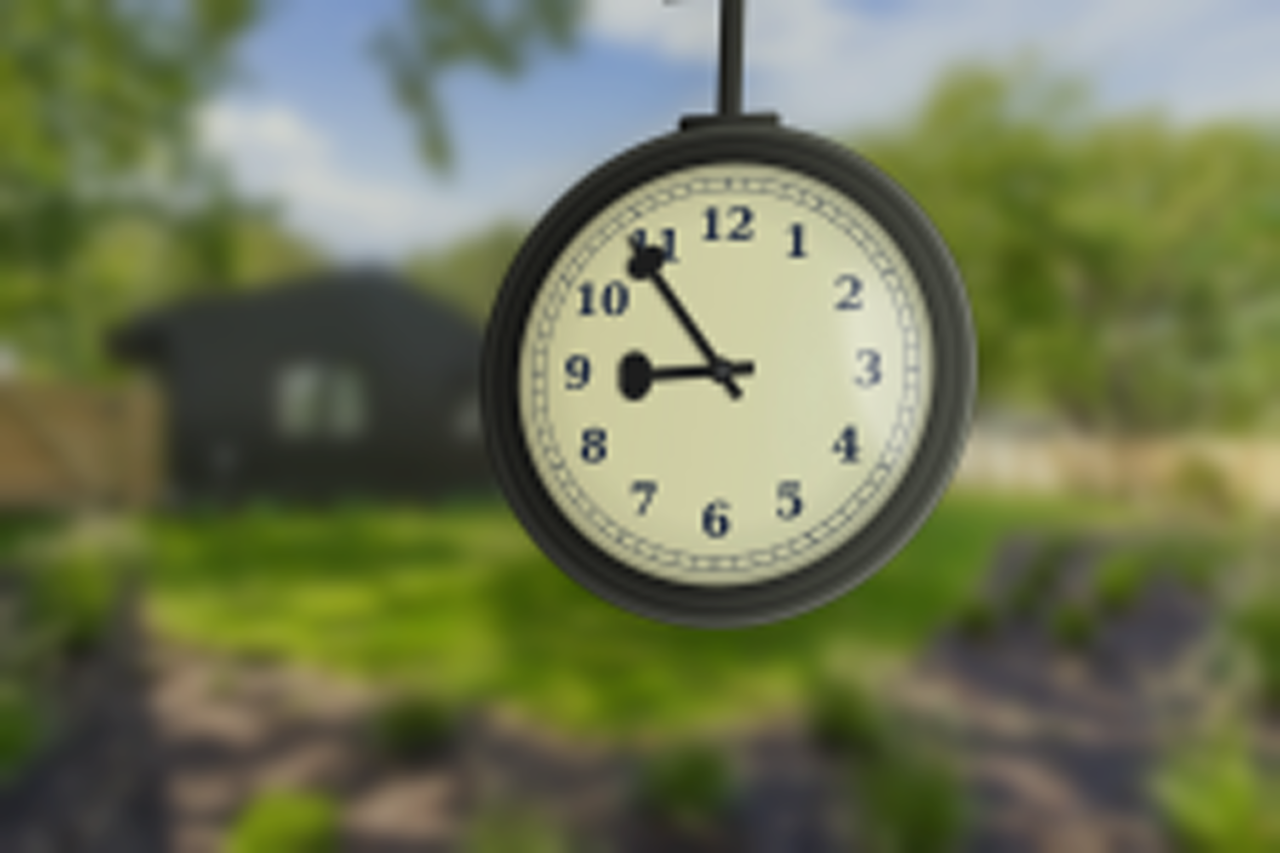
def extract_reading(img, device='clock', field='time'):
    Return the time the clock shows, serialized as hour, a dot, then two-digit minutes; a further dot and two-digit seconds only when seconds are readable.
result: 8.54
